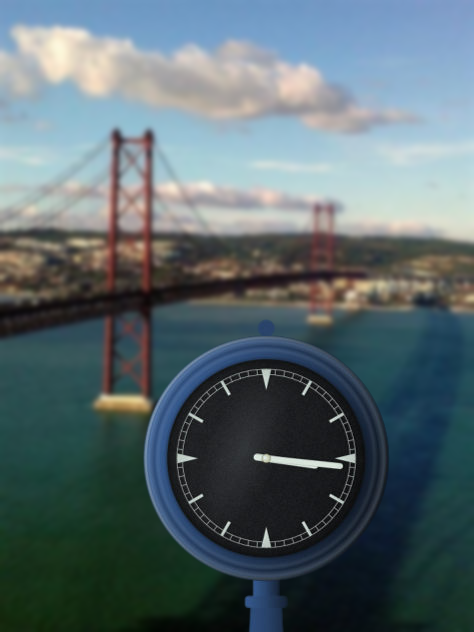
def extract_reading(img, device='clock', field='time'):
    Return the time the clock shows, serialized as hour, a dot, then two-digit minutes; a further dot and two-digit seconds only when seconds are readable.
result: 3.16
